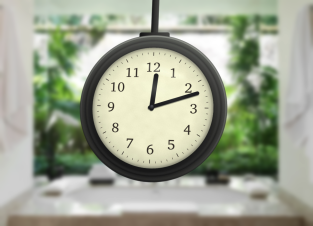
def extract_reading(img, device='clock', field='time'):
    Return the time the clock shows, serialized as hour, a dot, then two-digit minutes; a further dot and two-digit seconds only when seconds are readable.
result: 12.12
